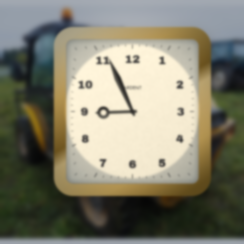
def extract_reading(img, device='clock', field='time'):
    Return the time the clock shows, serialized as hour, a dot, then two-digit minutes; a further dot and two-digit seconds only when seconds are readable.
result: 8.56
